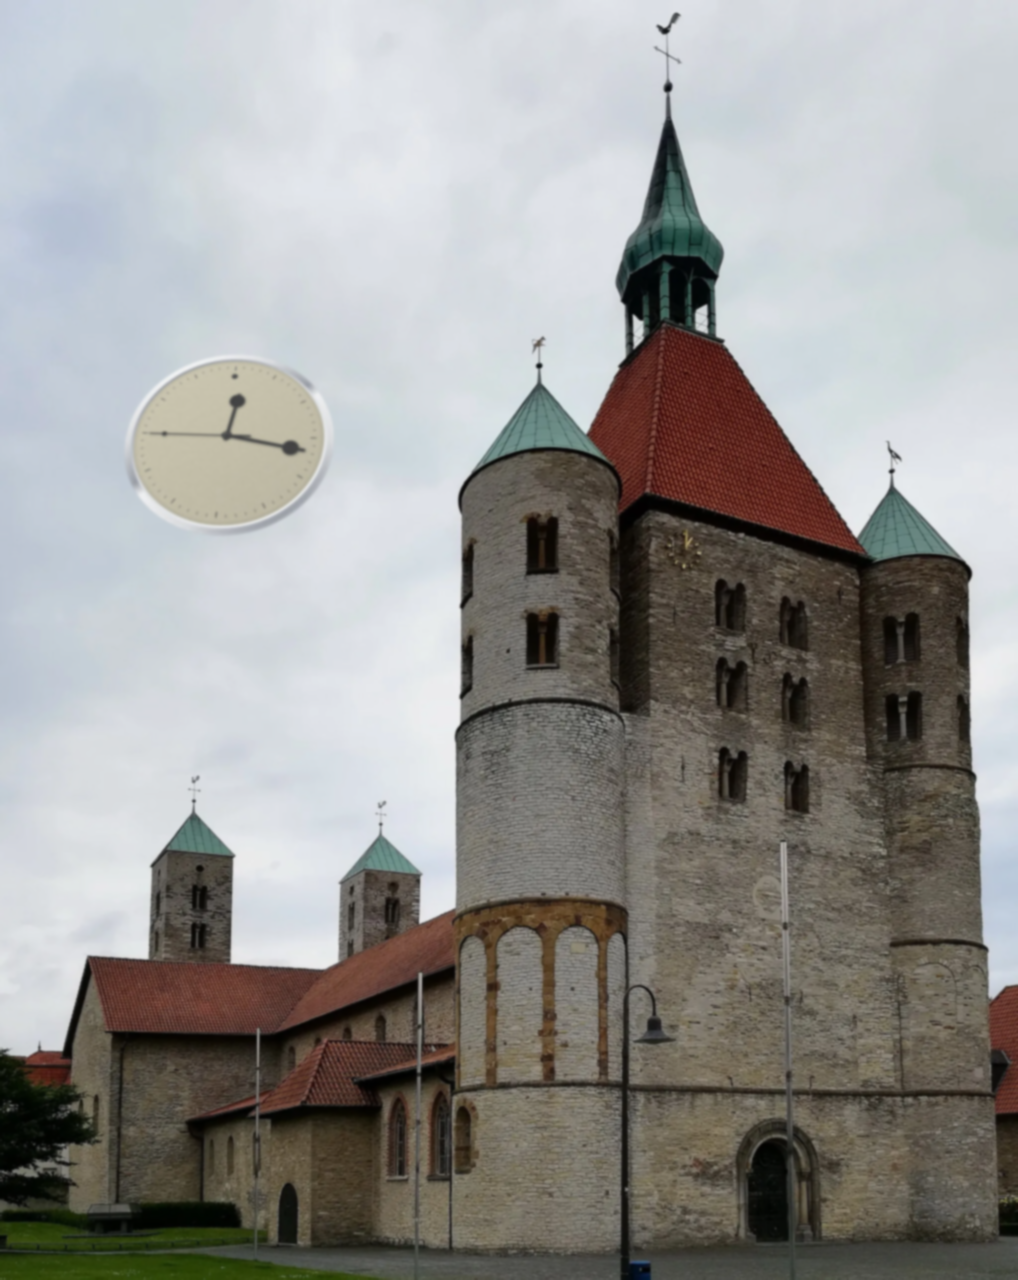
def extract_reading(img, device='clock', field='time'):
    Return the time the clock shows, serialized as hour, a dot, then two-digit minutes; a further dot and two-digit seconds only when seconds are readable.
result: 12.16.45
